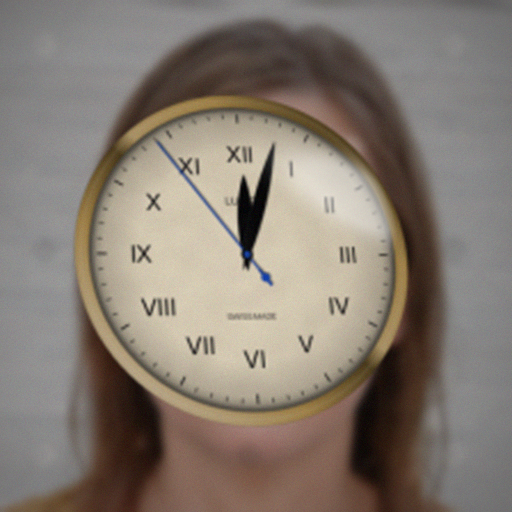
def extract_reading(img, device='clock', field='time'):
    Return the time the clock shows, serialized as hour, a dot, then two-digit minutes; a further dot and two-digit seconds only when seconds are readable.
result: 12.02.54
